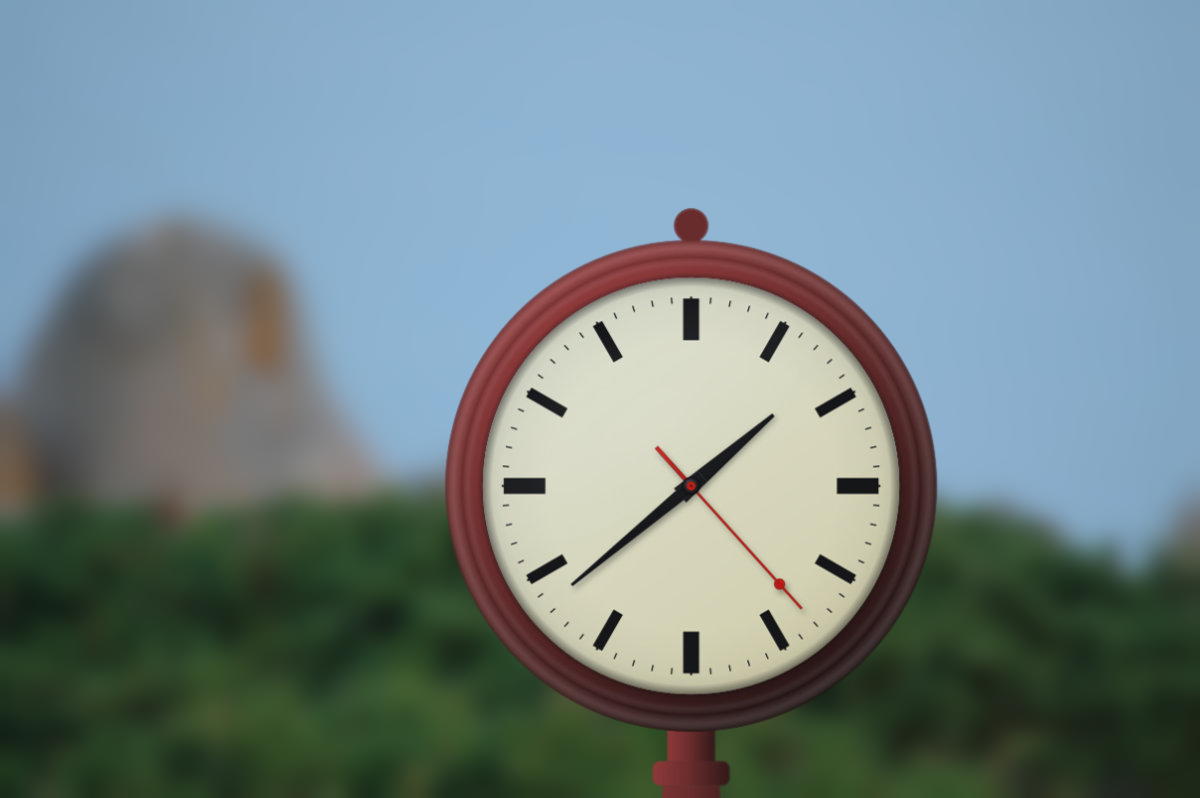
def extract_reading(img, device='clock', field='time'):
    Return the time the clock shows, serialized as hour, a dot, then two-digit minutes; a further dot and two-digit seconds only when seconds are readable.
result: 1.38.23
